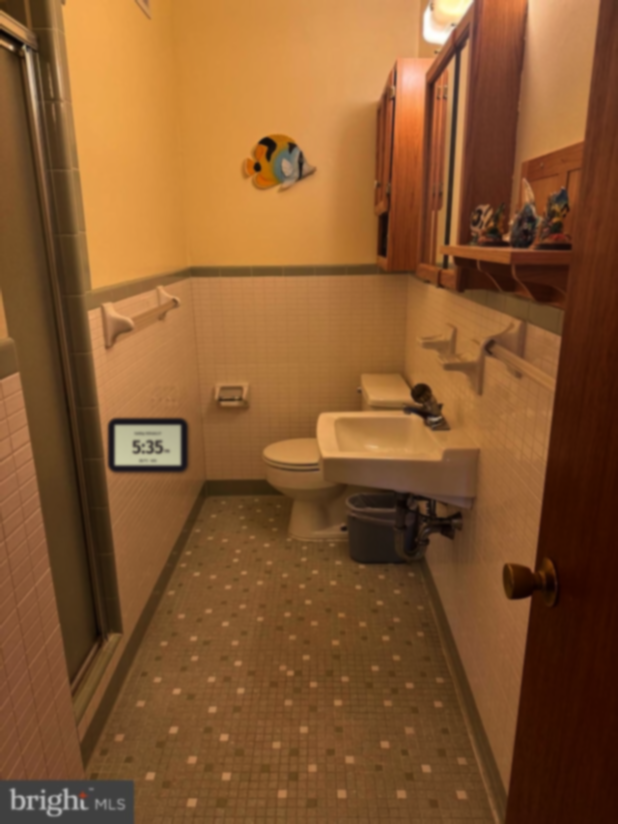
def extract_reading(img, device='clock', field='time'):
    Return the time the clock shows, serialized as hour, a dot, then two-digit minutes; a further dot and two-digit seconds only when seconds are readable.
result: 5.35
